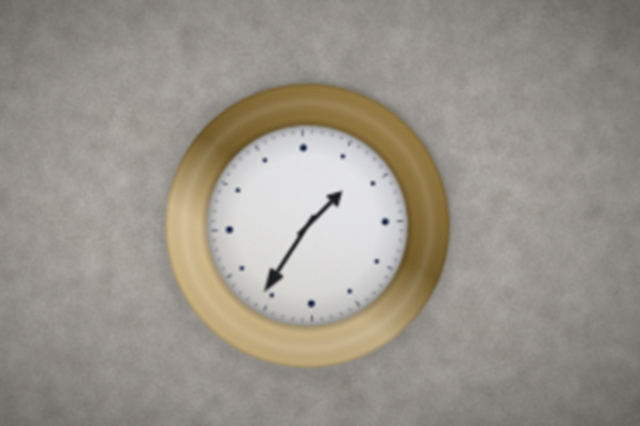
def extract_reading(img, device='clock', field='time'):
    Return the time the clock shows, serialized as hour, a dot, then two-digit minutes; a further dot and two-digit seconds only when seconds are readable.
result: 1.36
